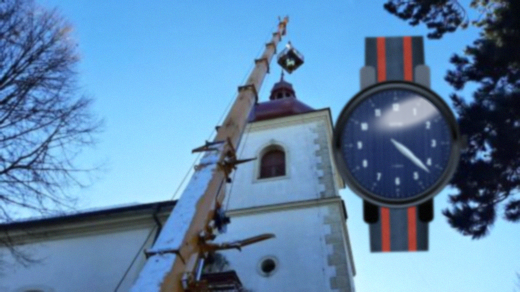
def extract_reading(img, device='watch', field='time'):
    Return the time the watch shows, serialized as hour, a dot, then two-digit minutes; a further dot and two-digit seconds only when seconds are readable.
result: 4.22
